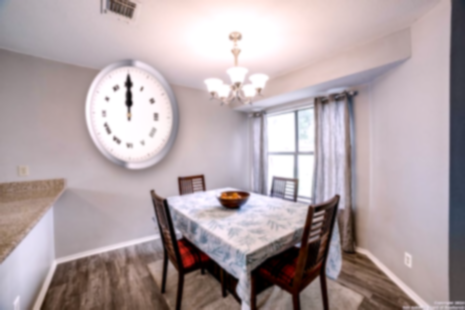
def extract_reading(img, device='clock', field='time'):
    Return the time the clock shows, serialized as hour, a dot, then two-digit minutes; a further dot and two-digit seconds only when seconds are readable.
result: 12.00
